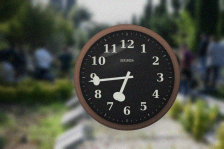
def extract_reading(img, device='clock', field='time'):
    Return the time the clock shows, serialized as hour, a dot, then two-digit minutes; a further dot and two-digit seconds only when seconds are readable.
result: 6.44
